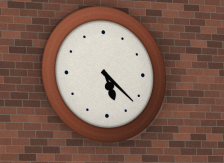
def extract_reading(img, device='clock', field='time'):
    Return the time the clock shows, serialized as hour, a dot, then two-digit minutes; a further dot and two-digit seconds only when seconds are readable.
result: 5.22
